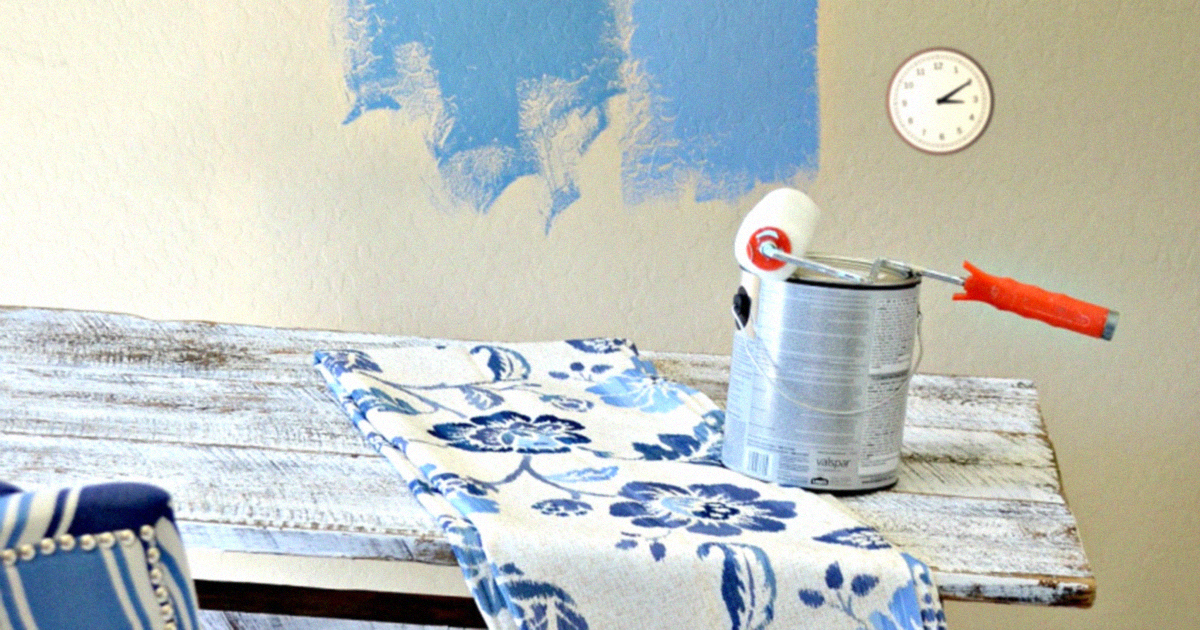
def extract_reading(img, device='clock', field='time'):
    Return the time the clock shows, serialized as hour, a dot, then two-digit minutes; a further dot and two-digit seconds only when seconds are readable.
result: 3.10
